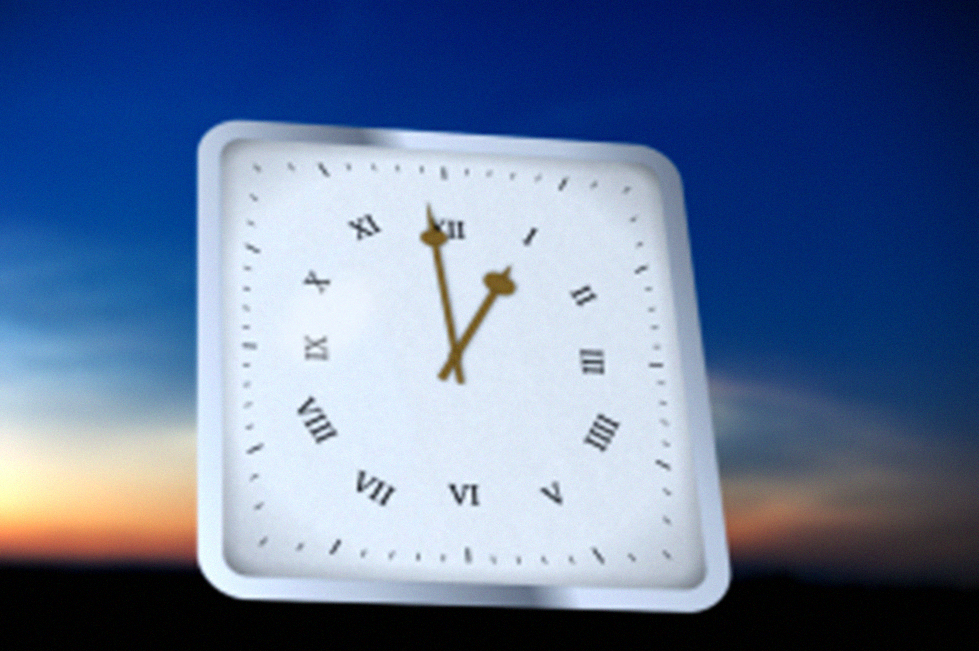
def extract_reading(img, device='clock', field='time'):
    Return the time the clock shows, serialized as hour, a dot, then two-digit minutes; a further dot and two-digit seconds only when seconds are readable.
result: 12.59
